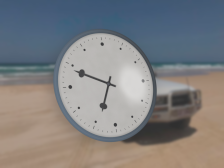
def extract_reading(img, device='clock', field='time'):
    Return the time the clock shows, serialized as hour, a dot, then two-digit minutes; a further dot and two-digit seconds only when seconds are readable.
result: 6.49
